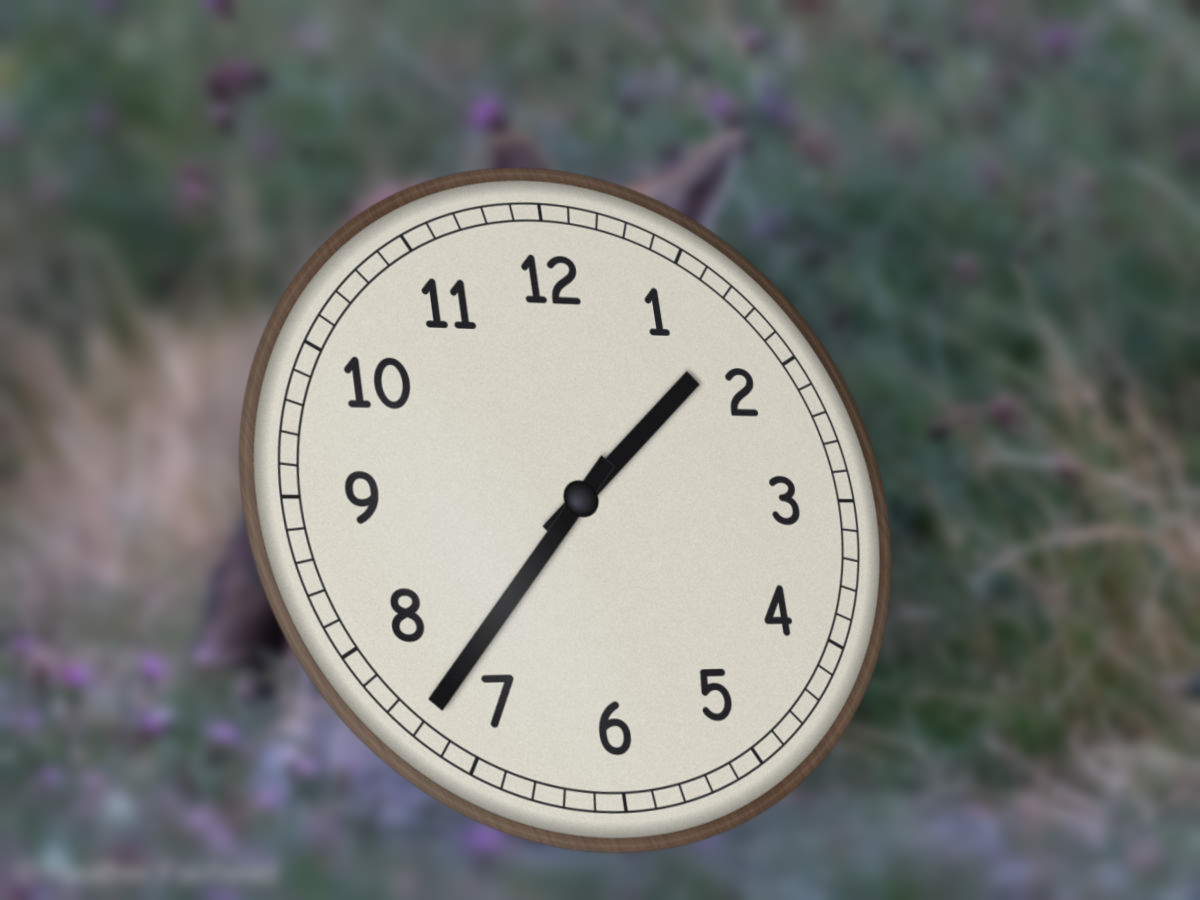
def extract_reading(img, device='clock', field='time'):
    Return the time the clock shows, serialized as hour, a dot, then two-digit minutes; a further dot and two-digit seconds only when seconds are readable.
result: 1.37
